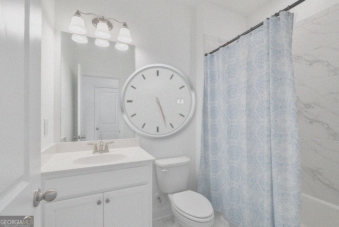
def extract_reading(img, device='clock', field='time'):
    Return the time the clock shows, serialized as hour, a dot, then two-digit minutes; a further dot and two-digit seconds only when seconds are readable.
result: 5.27
